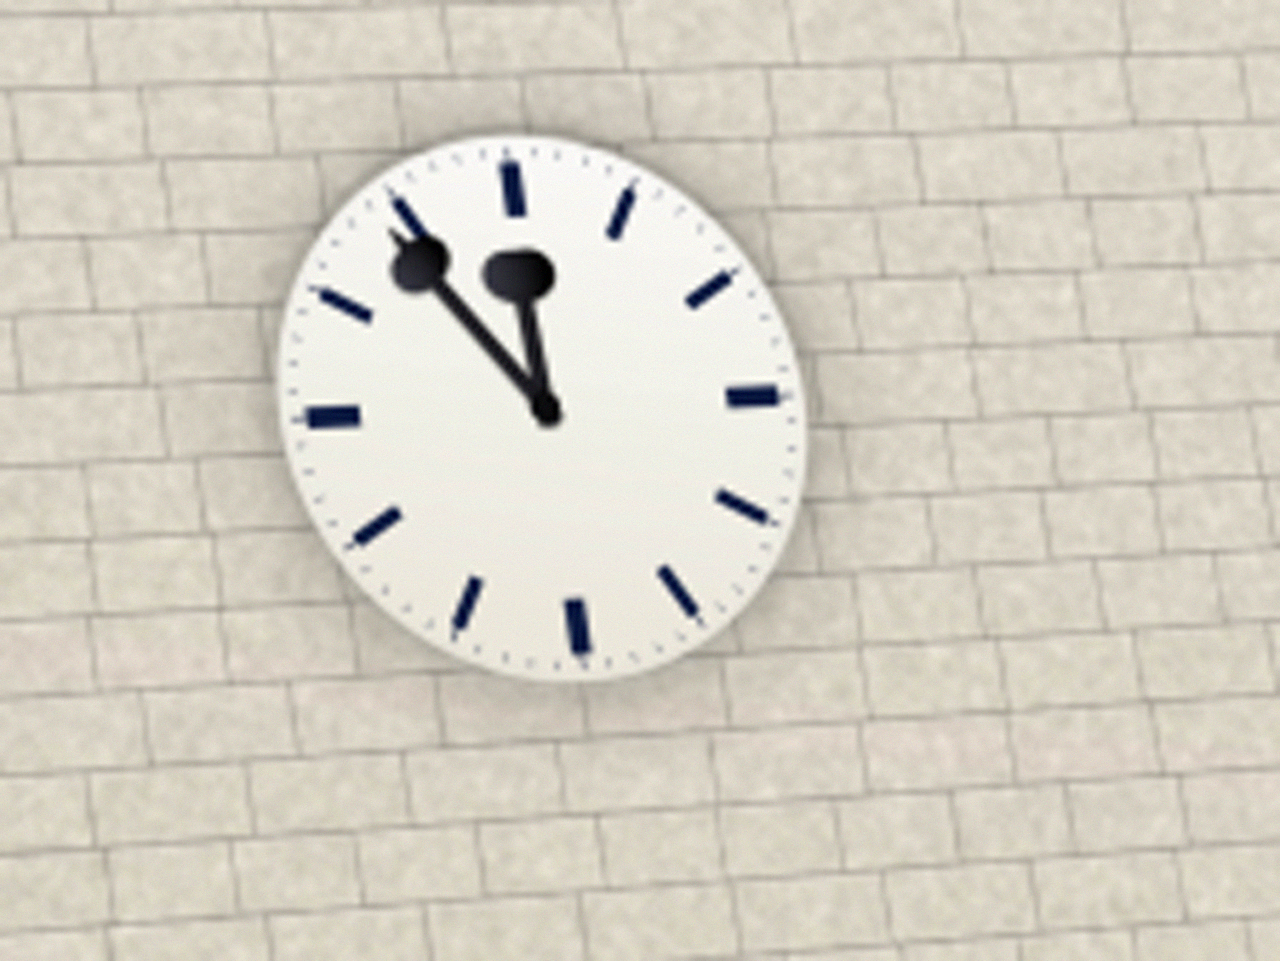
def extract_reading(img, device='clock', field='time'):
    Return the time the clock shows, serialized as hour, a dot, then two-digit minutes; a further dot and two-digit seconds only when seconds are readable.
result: 11.54
